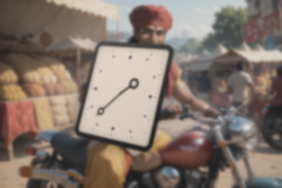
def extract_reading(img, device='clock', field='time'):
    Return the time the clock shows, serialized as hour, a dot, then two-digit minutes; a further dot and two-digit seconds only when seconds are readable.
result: 1.37
